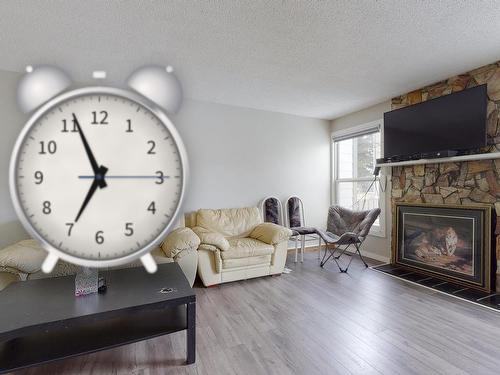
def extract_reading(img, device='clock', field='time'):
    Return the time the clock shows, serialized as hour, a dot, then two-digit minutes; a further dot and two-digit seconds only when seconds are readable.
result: 6.56.15
